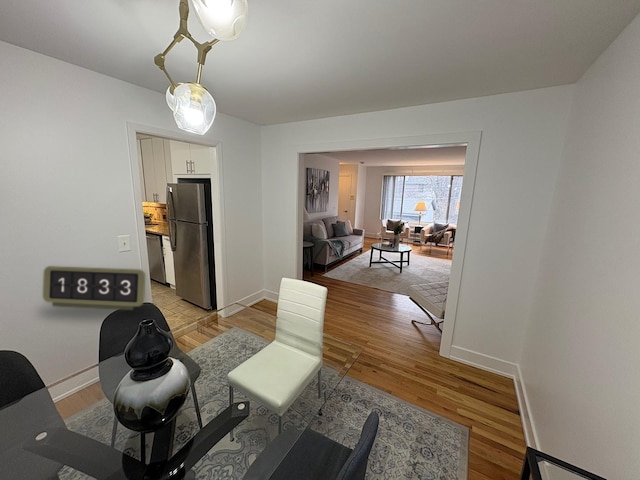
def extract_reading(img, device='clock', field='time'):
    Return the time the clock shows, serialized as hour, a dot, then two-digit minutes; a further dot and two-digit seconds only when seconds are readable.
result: 18.33
